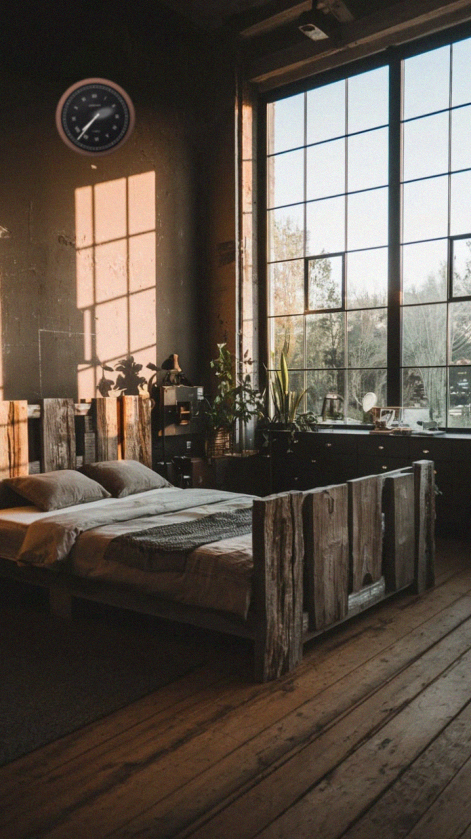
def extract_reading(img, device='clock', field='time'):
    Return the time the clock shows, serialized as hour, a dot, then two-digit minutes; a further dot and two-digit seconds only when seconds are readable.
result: 7.37
